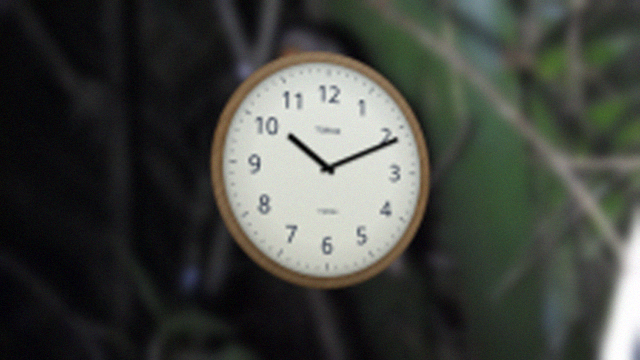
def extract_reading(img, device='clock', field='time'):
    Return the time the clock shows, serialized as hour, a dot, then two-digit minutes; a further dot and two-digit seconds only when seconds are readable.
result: 10.11
